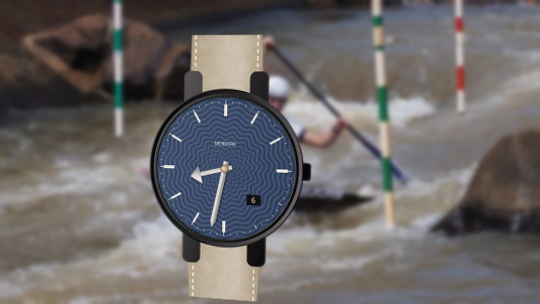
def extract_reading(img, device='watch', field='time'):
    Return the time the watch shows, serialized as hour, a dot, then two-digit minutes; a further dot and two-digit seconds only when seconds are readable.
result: 8.32
